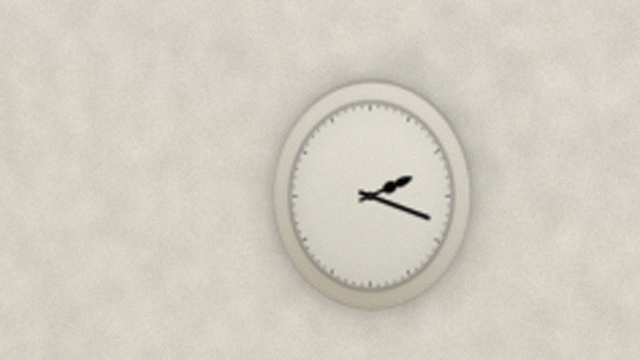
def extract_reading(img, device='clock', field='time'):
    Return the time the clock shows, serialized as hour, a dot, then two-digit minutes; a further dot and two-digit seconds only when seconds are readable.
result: 2.18
